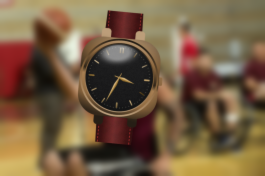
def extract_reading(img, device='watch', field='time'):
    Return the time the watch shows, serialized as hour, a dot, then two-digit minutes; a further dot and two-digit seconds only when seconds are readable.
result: 3.34
